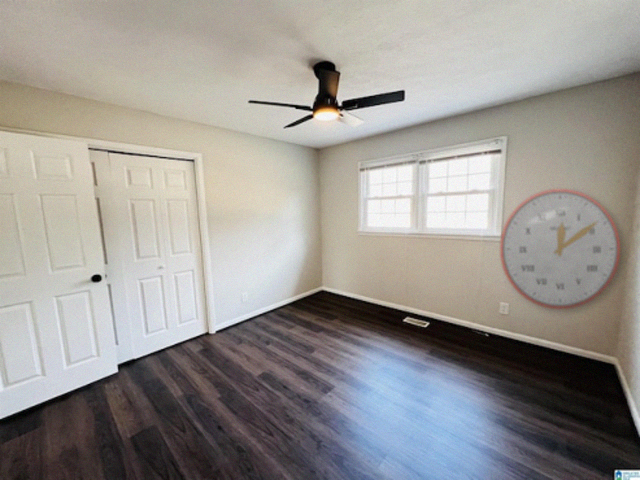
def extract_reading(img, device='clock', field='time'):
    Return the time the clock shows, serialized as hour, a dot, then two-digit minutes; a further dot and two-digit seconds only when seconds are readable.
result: 12.09
